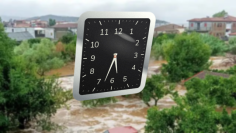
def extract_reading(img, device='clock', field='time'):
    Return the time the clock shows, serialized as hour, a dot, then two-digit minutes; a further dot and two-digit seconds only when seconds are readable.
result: 5.33
